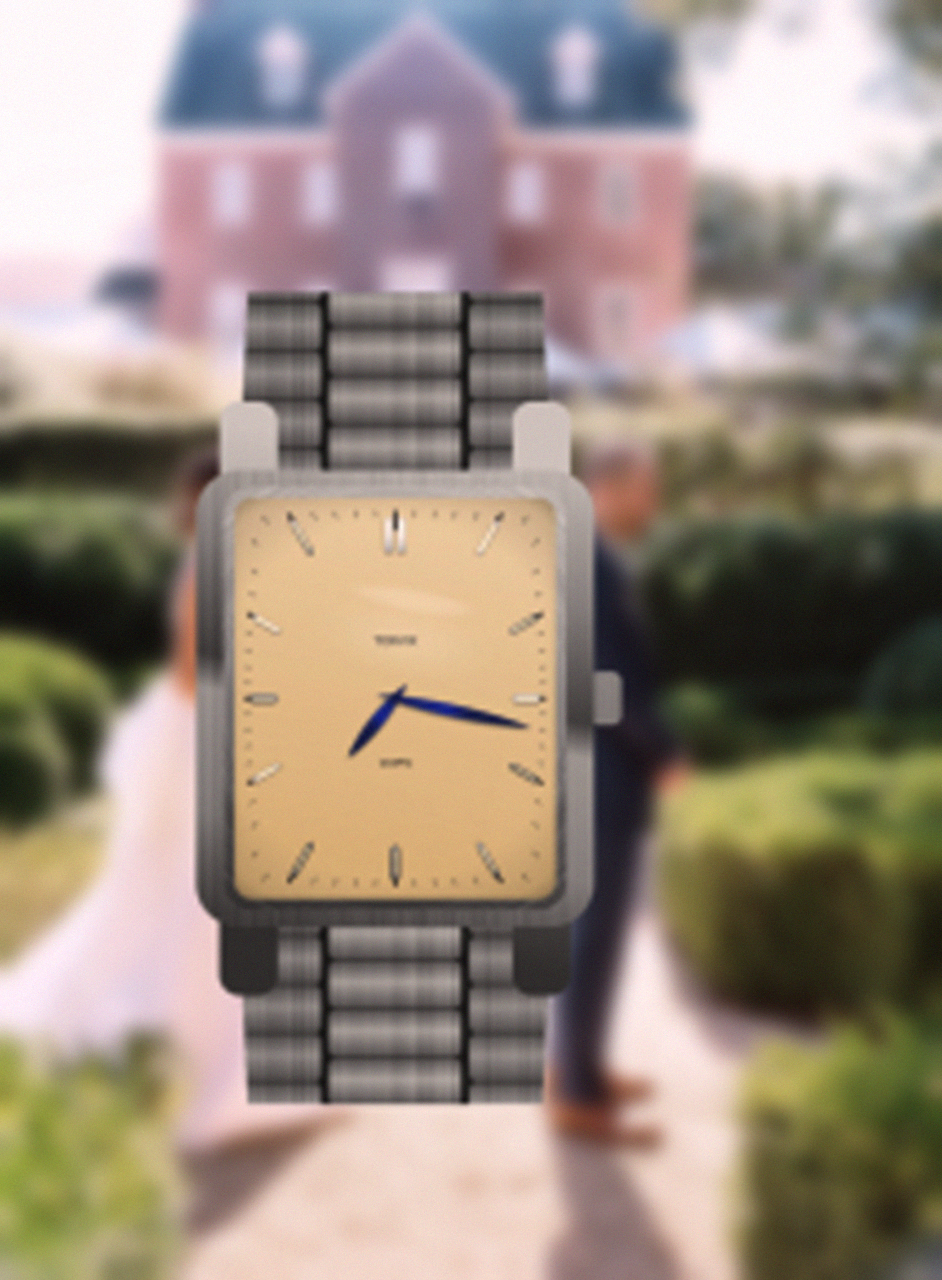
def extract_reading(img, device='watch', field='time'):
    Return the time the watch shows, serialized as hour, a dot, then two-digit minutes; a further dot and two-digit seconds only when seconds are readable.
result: 7.17
